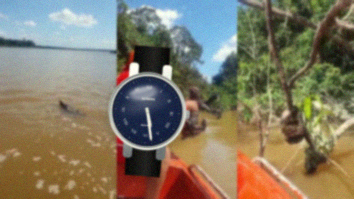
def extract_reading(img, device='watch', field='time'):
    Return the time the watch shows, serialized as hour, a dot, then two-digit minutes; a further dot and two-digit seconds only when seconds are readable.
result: 5.28
